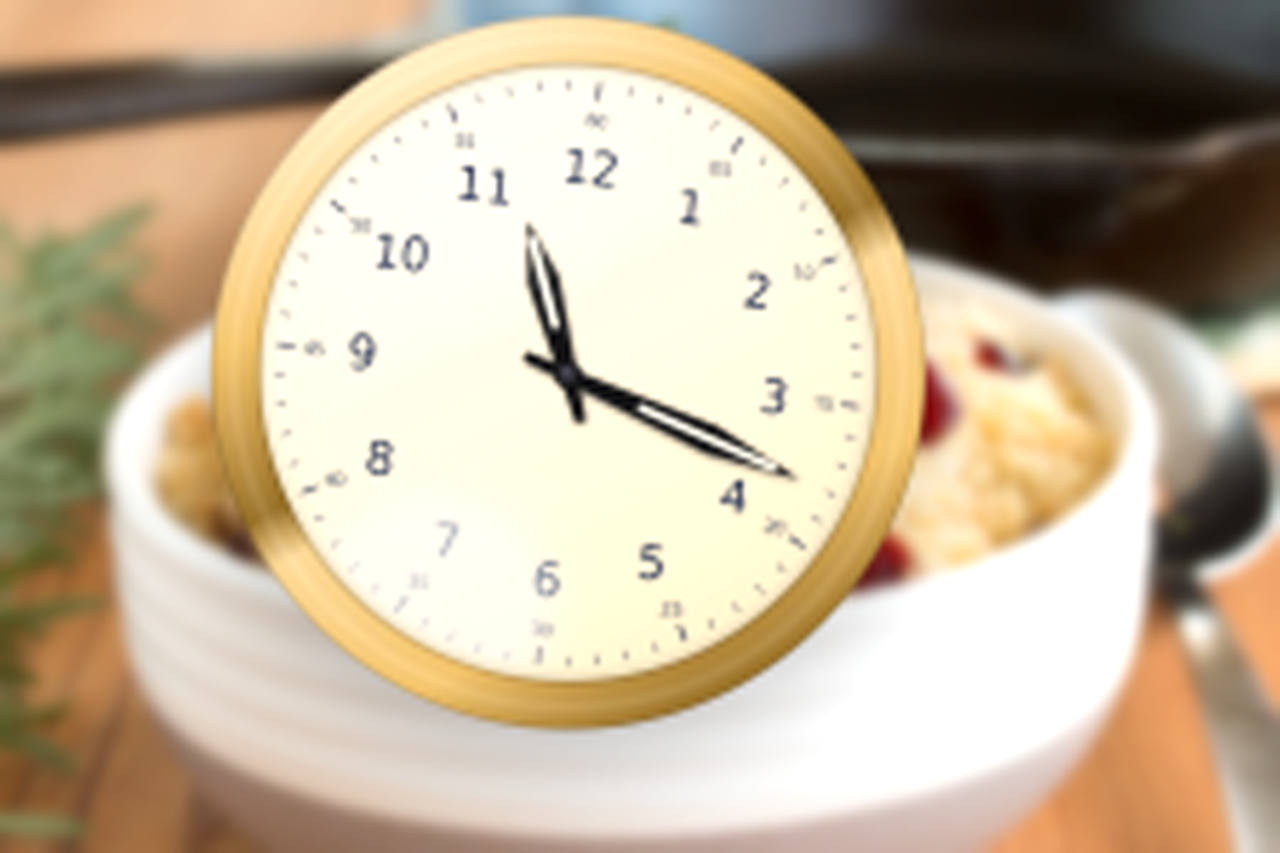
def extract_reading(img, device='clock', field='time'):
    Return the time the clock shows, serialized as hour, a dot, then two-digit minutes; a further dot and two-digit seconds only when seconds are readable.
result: 11.18
